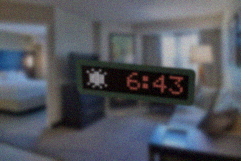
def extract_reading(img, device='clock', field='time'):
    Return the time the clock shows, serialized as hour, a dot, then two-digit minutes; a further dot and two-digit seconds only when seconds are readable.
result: 6.43
